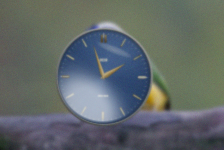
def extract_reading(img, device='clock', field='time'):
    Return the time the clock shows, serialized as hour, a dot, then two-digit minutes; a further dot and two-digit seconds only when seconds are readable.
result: 1.57
